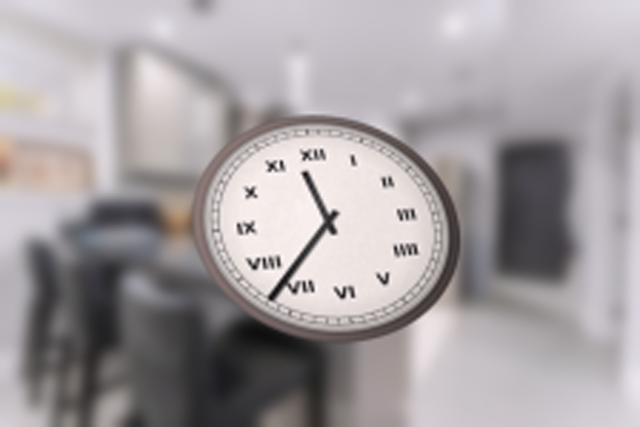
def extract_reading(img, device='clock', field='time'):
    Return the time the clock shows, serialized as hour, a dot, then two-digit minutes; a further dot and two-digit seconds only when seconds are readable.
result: 11.37
